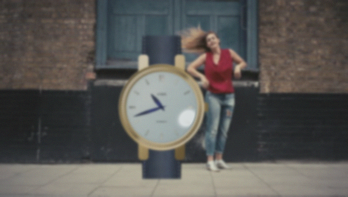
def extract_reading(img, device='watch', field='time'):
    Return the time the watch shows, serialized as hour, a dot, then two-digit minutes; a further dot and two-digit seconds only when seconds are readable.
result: 10.42
